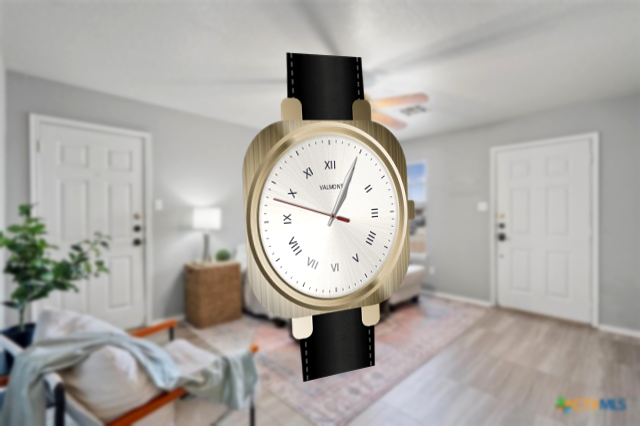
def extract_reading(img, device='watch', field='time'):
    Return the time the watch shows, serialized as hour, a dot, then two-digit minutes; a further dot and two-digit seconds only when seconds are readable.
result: 1.04.48
